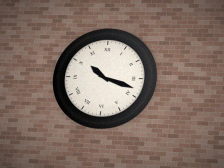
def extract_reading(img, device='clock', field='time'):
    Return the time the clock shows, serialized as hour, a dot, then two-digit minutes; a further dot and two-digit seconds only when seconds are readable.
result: 10.18
